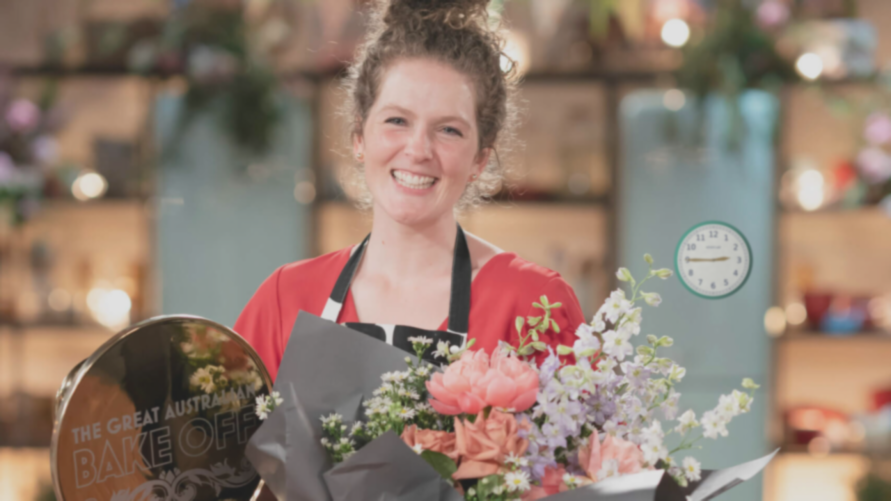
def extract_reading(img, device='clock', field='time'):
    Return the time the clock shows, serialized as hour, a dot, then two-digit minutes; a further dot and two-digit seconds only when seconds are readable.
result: 2.45
